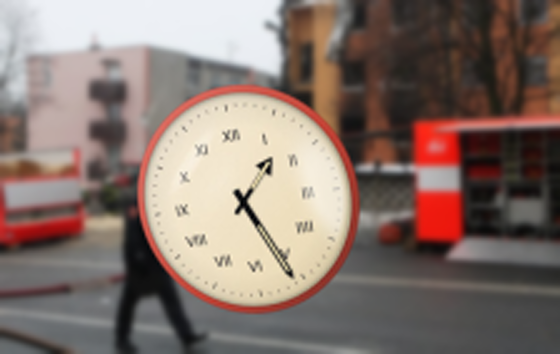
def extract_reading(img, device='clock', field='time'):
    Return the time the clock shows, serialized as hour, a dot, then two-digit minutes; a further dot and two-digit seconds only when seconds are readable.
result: 1.26
